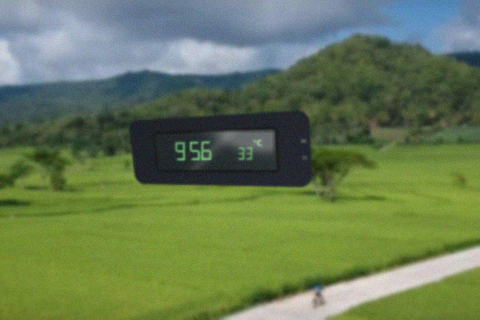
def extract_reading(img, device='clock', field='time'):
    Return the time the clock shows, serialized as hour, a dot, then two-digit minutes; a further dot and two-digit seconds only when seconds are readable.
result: 9.56
